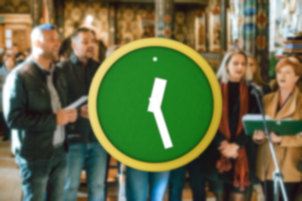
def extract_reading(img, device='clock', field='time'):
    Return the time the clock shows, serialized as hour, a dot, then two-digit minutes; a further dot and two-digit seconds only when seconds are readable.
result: 12.27
